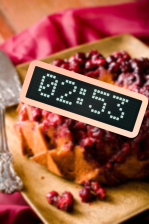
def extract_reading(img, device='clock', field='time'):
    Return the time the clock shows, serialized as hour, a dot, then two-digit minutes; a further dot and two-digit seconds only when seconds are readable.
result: 2.53
